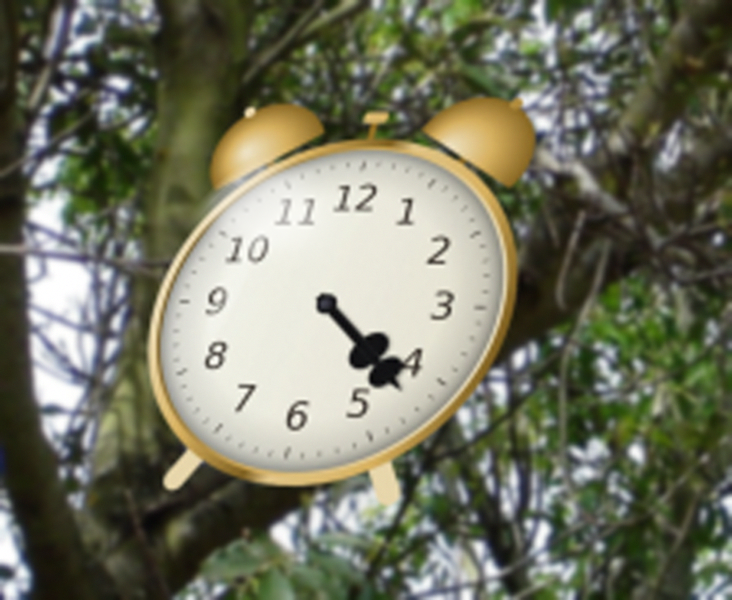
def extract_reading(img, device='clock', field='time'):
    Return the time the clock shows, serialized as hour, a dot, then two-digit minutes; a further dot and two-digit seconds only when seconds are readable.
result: 4.22
